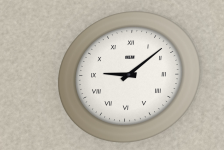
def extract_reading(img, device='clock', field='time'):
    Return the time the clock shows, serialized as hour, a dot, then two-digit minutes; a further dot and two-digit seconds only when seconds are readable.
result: 9.08
